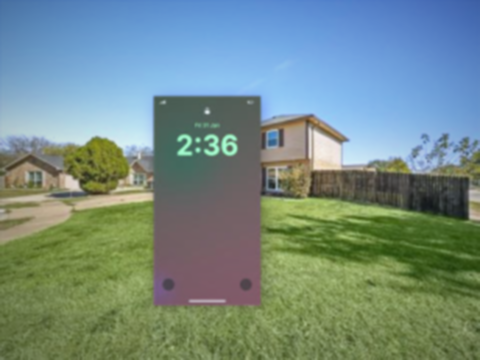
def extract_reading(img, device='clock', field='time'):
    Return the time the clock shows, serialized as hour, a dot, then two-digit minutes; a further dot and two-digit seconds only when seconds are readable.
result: 2.36
